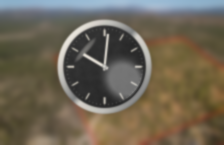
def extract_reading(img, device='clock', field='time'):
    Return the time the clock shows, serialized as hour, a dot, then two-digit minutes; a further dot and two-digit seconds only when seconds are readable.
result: 10.01
